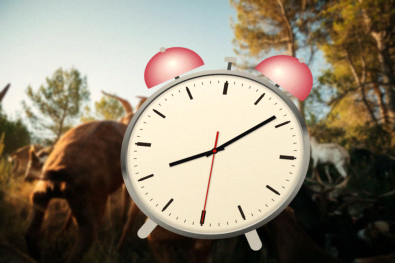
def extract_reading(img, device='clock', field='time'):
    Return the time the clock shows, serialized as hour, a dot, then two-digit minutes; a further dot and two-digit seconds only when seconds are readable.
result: 8.08.30
